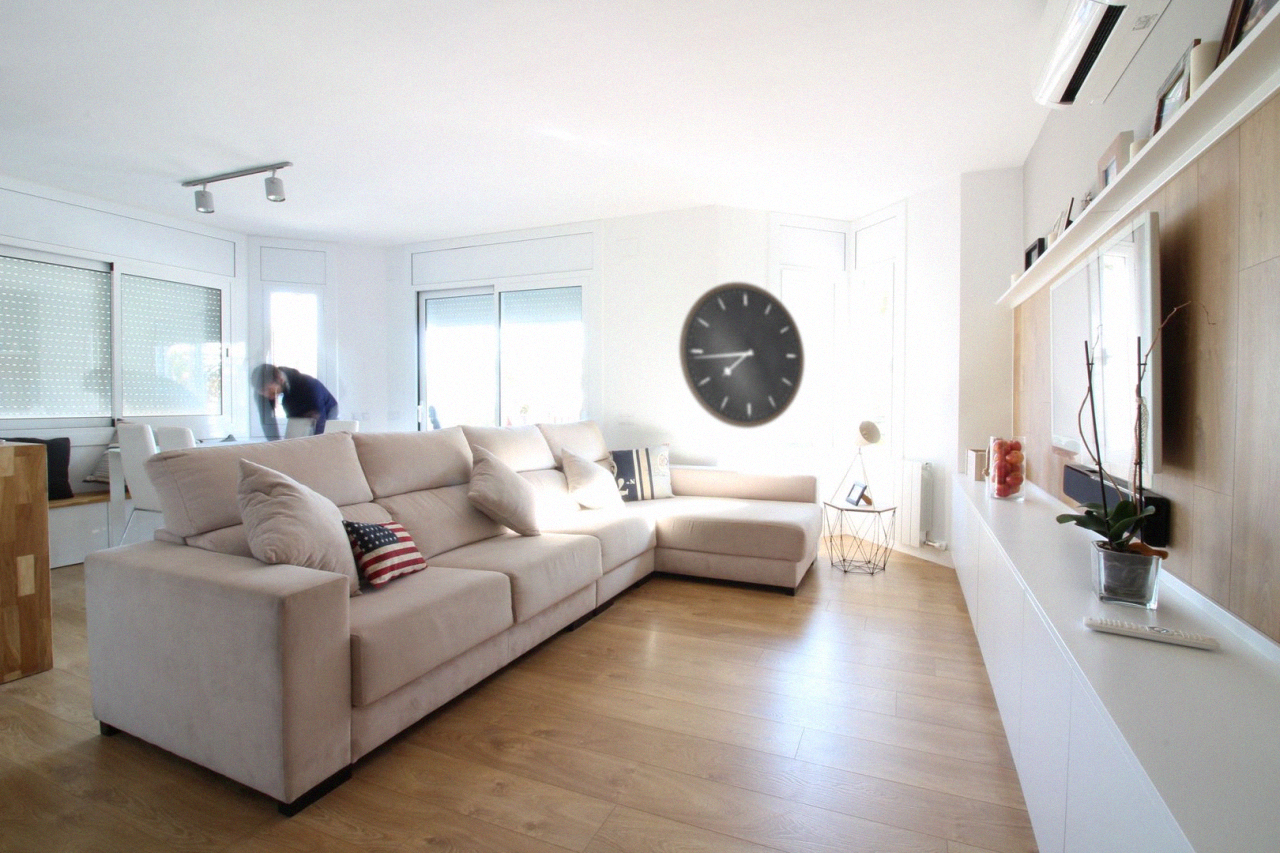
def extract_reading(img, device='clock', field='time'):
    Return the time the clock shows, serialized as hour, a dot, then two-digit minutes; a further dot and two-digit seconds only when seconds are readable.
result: 7.44
